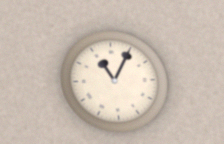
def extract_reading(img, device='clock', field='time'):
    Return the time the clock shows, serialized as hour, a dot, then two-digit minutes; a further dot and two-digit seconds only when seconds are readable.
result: 11.05
